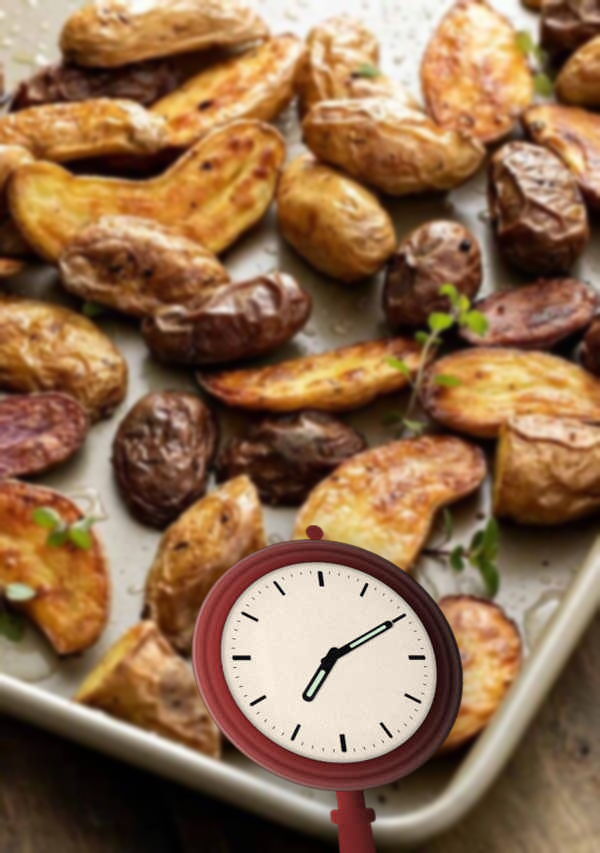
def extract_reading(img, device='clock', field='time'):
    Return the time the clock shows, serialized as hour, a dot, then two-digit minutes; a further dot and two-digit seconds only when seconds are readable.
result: 7.10
